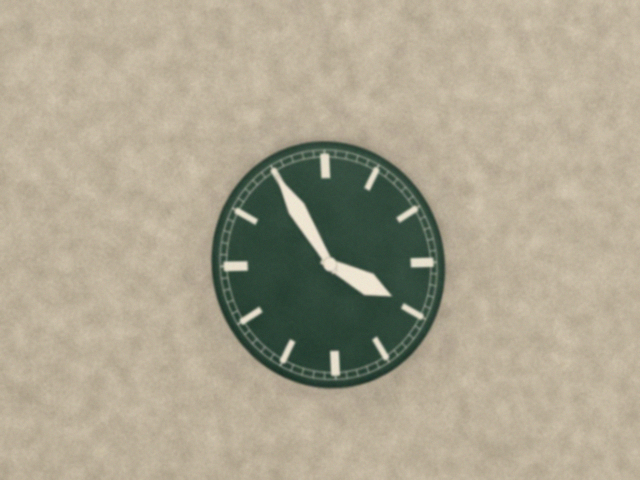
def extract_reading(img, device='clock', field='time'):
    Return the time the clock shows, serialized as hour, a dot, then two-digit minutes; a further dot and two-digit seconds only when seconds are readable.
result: 3.55
